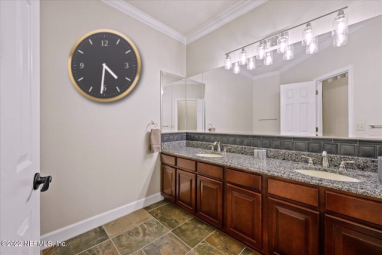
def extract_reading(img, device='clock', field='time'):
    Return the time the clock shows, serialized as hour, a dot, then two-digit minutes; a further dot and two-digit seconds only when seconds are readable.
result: 4.31
